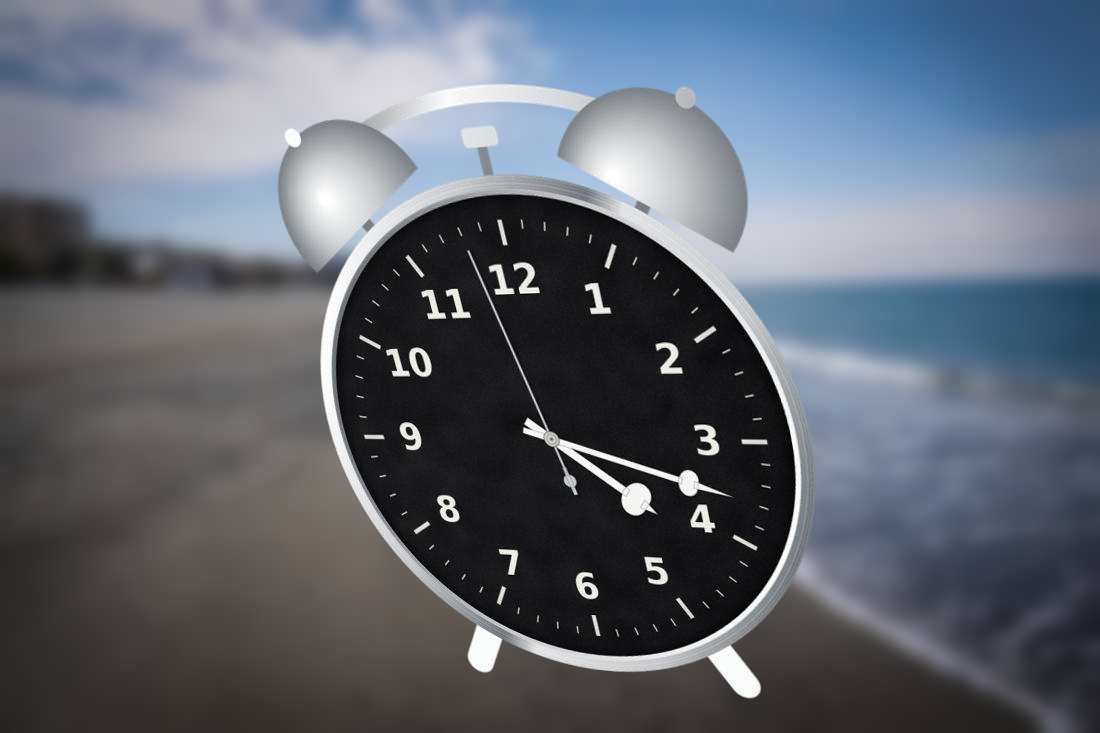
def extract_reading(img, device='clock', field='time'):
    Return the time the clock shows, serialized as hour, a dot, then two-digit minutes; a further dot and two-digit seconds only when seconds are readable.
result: 4.17.58
